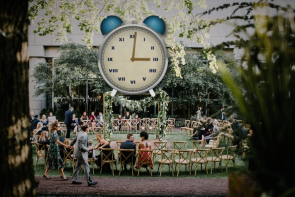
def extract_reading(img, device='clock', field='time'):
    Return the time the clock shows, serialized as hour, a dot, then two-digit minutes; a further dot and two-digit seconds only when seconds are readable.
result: 3.01
